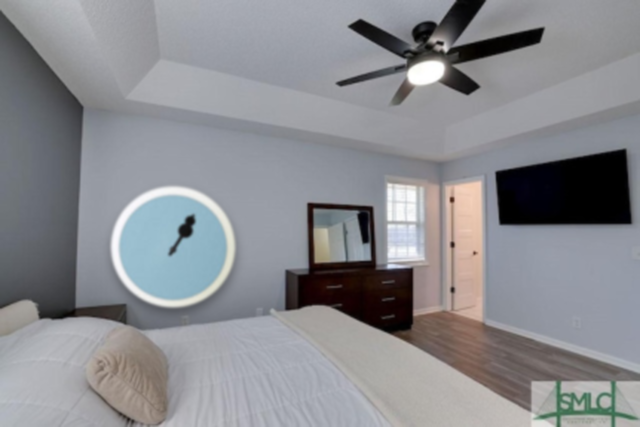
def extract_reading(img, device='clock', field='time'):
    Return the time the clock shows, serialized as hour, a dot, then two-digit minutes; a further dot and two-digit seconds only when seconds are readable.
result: 1.05
